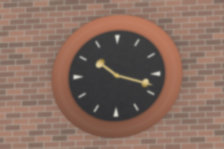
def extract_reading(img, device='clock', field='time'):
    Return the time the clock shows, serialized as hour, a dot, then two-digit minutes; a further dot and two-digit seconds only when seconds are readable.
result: 10.18
